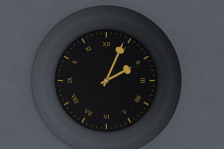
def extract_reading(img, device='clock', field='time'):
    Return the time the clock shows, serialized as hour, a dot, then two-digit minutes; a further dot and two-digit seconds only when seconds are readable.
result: 2.04
